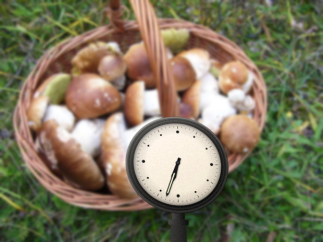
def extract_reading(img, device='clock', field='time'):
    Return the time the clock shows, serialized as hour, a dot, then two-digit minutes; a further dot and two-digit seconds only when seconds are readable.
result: 6.33
